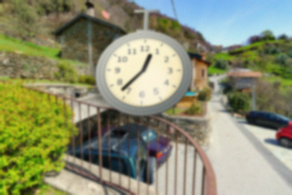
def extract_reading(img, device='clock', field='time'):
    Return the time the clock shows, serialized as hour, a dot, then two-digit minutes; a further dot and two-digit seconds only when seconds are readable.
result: 12.37
